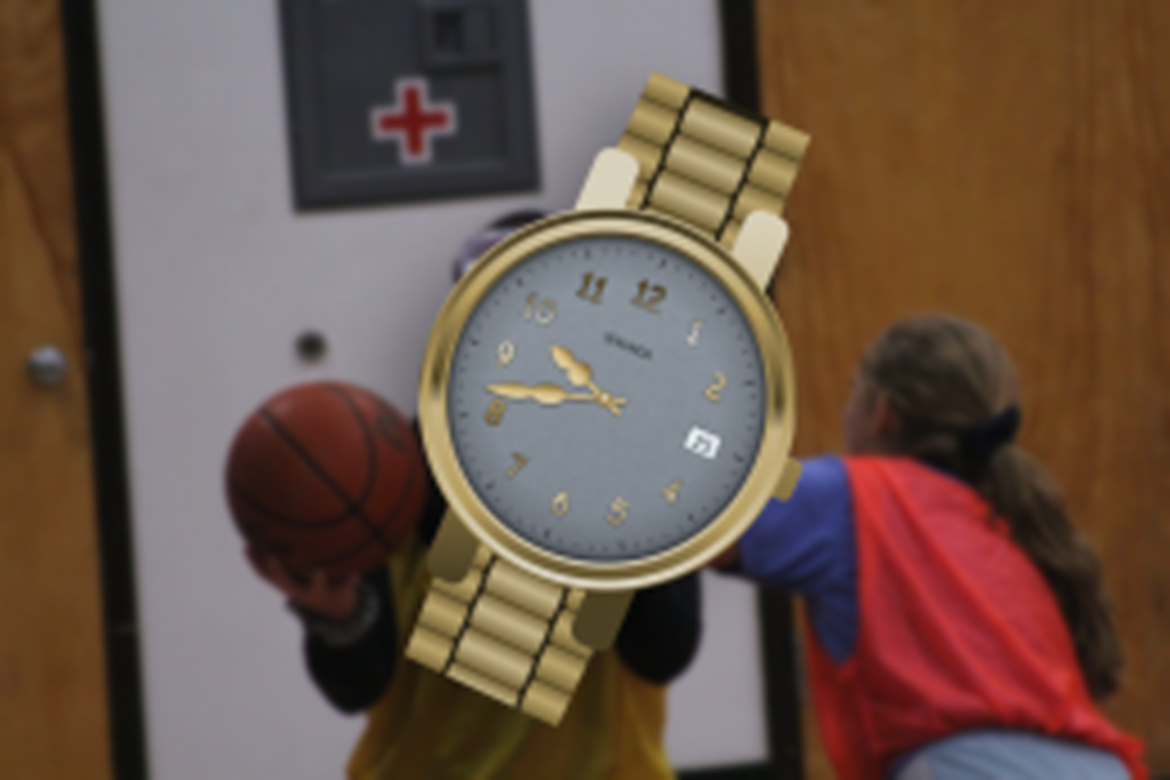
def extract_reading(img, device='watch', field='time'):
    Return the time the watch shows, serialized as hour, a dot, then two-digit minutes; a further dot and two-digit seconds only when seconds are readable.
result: 9.42
